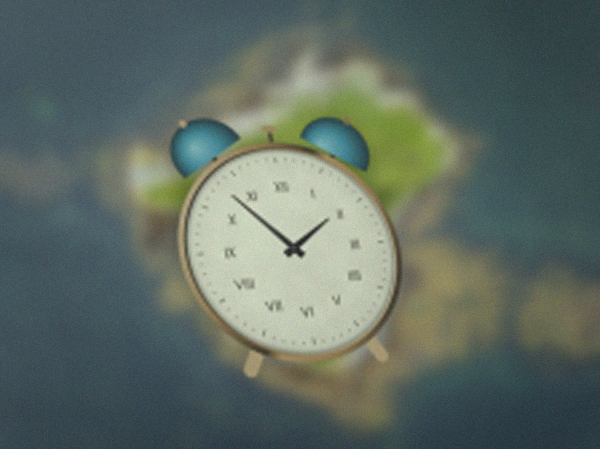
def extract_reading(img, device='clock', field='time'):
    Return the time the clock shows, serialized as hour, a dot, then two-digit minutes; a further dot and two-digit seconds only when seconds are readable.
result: 1.53
